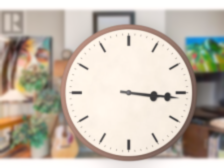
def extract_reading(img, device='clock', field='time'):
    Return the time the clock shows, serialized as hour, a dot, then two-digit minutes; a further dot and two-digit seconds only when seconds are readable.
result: 3.16
